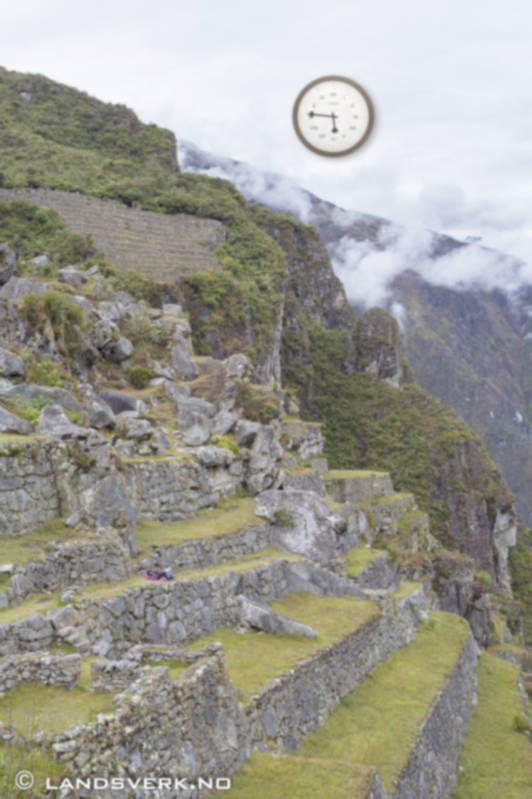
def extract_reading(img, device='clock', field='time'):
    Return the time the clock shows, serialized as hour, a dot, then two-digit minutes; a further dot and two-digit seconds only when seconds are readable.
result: 5.46
